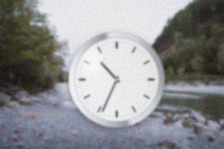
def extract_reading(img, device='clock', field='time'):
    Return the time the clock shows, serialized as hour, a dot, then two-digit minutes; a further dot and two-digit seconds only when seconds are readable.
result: 10.34
